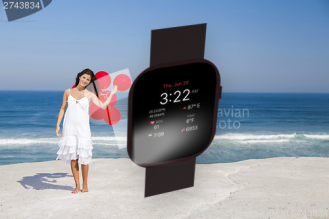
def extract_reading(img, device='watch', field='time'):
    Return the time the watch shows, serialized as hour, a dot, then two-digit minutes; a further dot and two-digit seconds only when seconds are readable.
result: 3.22
